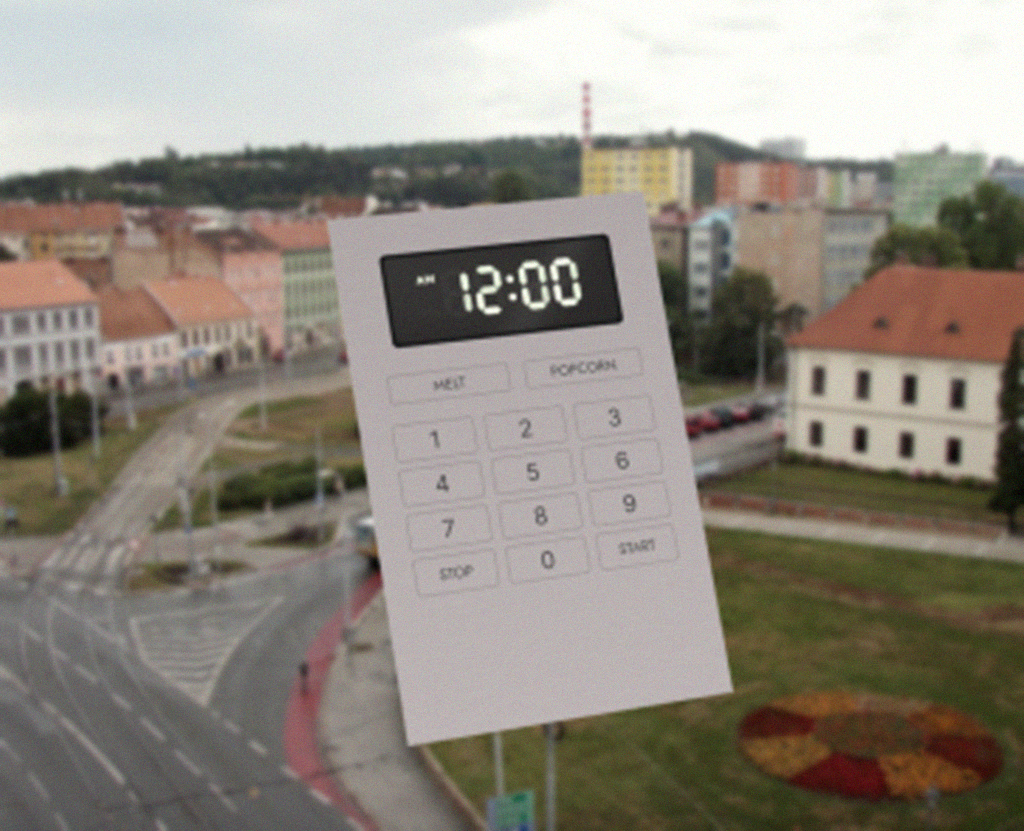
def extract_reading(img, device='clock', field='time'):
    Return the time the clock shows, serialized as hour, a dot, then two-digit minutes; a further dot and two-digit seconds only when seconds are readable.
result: 12.00
